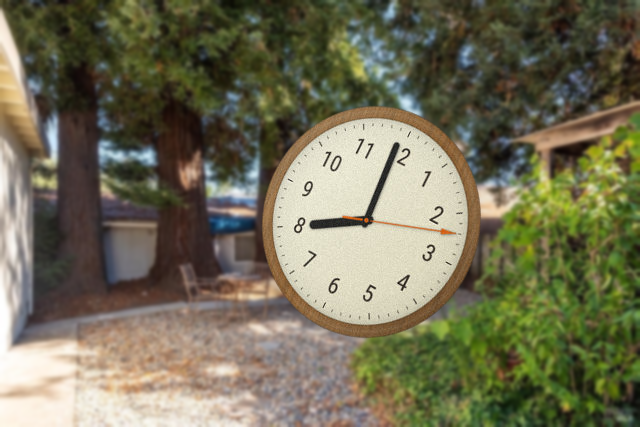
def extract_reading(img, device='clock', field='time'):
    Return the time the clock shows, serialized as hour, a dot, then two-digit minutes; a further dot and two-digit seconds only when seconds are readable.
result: 7.59.12
